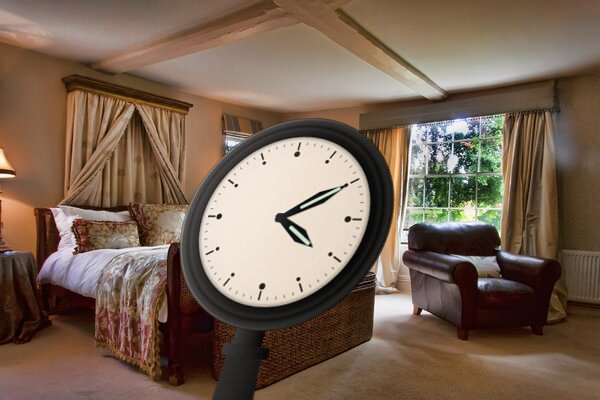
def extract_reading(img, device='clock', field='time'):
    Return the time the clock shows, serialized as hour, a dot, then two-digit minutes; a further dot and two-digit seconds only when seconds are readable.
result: 4.10
